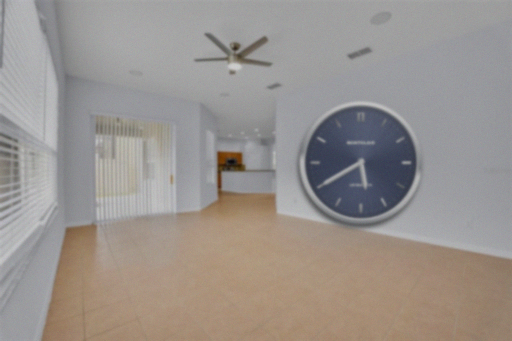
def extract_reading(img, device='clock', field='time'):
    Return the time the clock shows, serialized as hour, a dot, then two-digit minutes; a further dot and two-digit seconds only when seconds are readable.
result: 5.40
